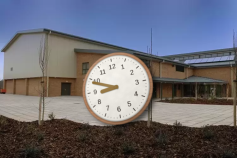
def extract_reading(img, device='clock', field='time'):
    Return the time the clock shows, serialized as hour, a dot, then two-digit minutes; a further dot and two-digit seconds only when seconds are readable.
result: 8.49
